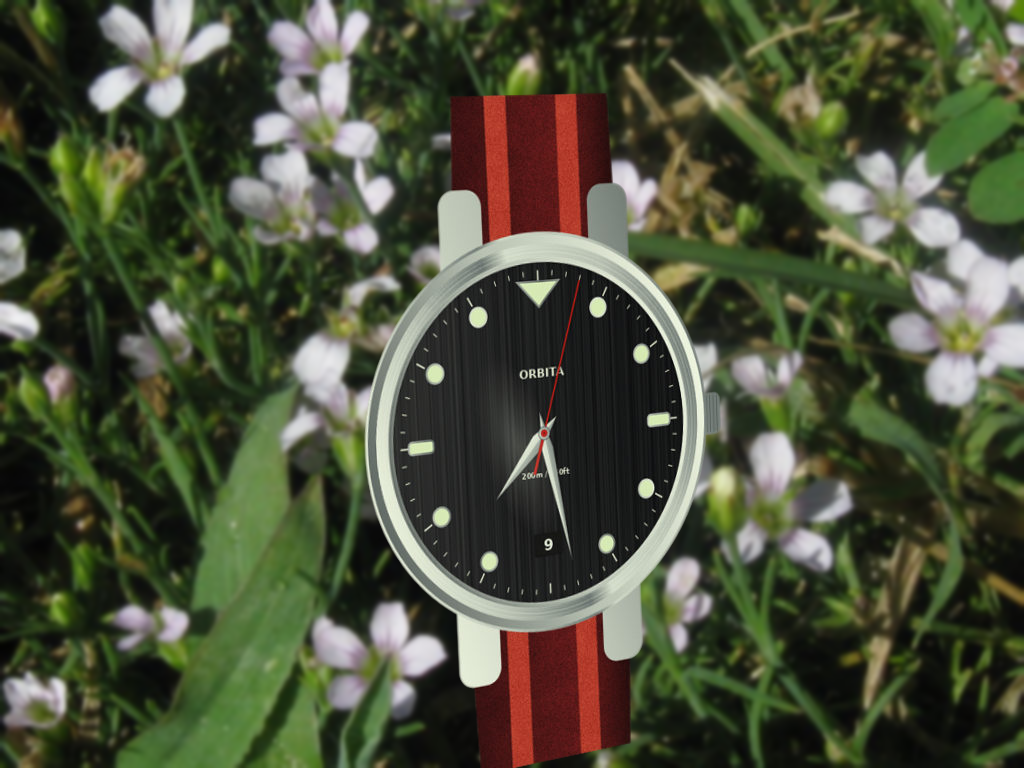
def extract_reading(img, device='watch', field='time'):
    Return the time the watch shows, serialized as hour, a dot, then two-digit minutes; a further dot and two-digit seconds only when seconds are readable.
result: 7.28.03
